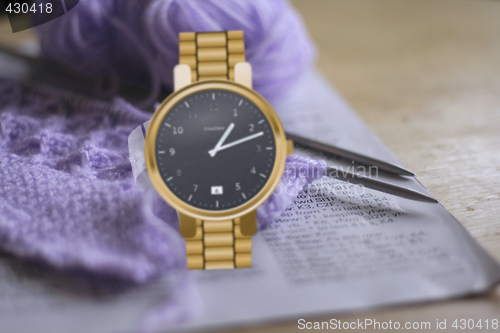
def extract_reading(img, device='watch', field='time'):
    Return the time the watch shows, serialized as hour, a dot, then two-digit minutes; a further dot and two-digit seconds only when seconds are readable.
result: 1.12
